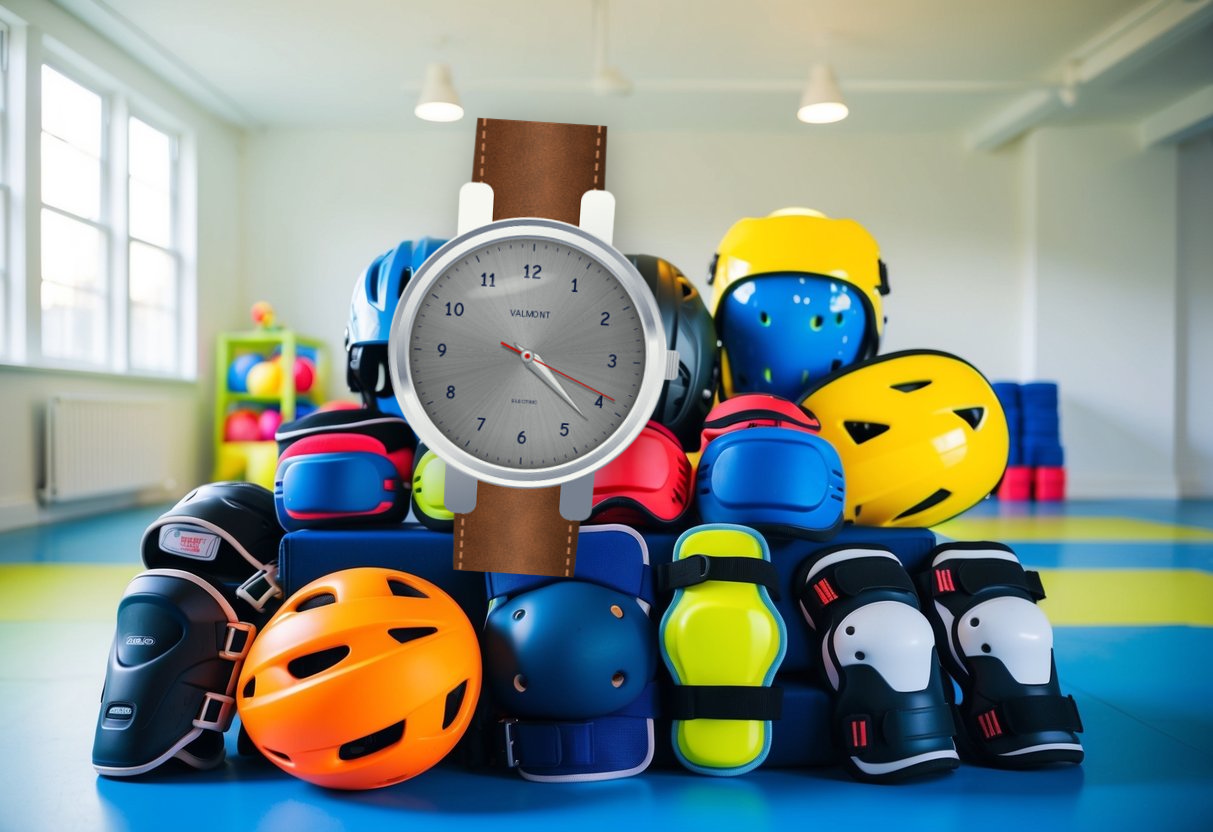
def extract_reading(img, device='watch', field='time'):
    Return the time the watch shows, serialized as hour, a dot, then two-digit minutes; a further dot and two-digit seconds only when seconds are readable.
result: 4.22.19
